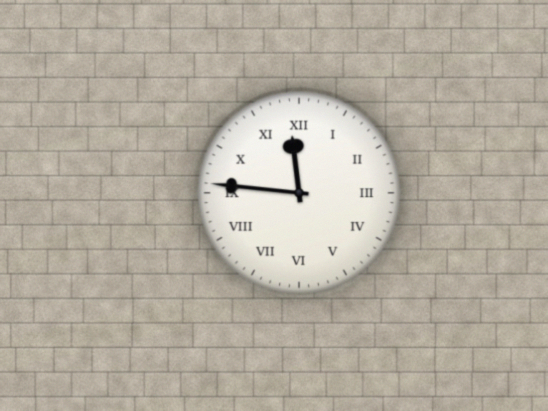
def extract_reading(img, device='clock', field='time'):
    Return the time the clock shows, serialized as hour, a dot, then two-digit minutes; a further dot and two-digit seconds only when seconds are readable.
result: 11.46
